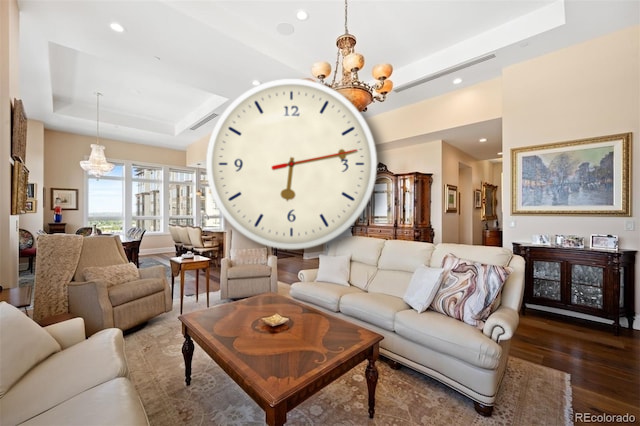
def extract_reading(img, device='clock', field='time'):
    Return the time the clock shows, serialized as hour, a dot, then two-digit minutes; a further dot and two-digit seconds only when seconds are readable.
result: 6.13.13
